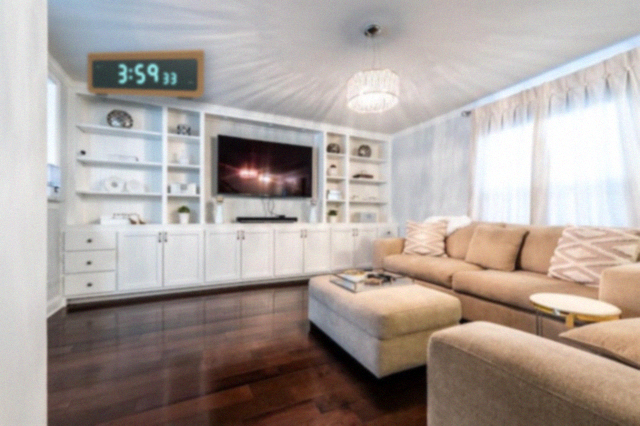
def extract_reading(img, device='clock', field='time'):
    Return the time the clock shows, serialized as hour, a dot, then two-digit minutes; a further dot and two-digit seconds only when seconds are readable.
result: 3.59
